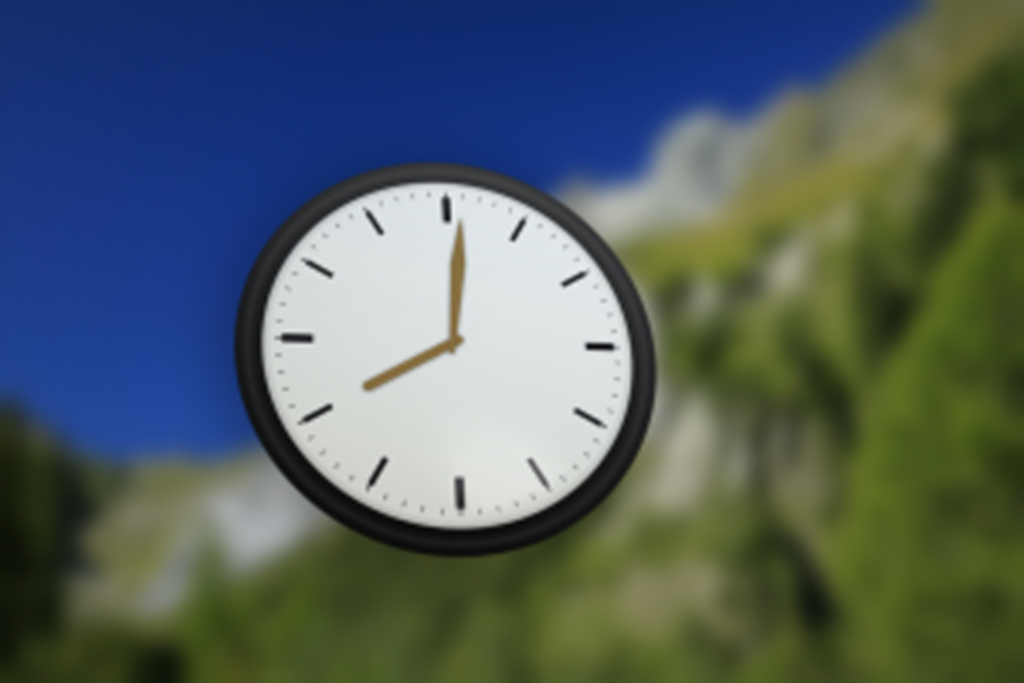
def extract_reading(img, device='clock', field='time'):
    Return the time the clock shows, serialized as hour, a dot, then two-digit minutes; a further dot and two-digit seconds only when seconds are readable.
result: 8.01
